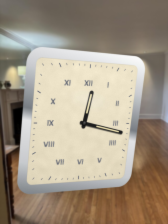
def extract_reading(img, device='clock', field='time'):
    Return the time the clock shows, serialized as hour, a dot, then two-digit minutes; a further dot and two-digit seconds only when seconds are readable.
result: 12.17
